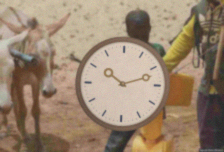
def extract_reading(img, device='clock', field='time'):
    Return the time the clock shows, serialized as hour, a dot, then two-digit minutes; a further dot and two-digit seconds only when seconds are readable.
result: 10.12
